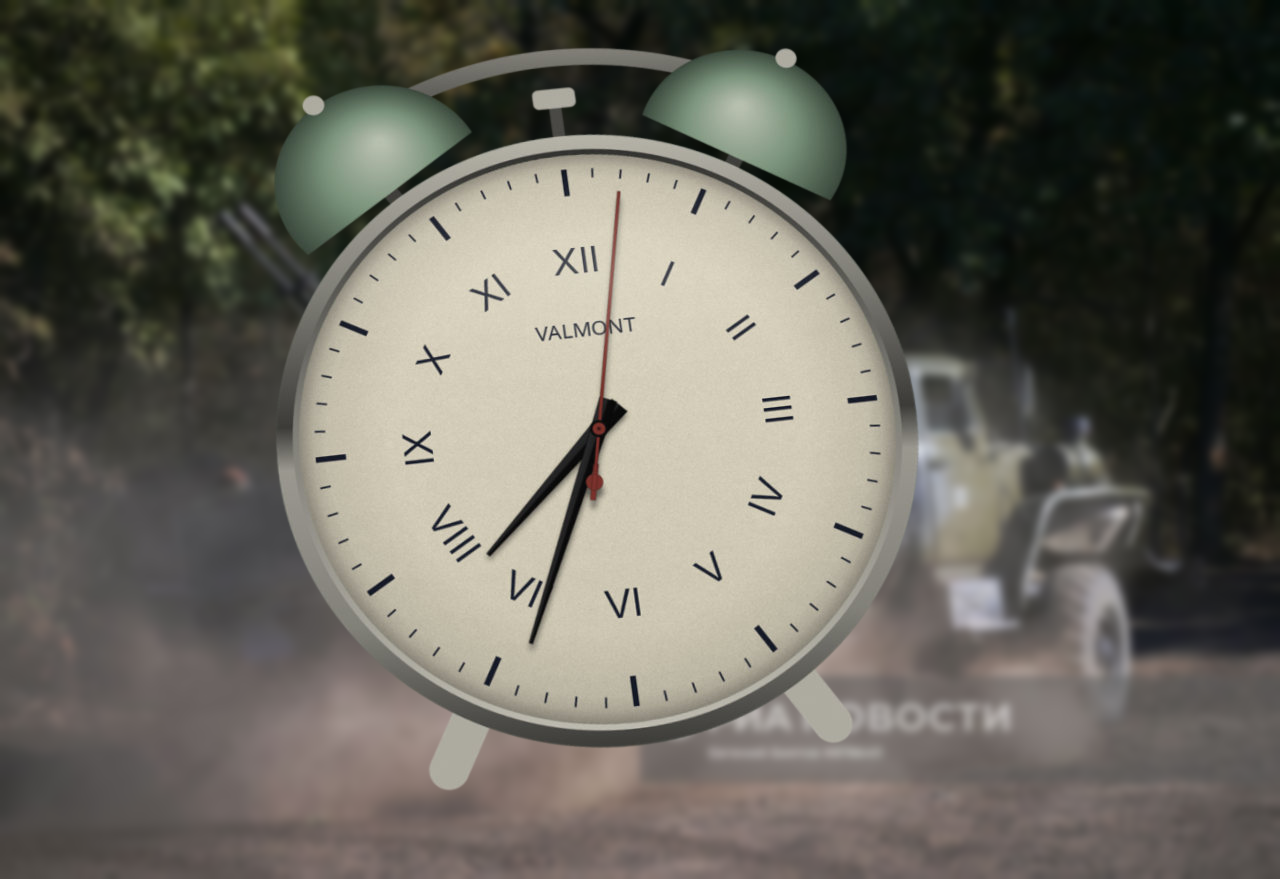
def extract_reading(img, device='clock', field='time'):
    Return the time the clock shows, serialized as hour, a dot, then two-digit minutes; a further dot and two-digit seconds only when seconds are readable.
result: 7.34.02
